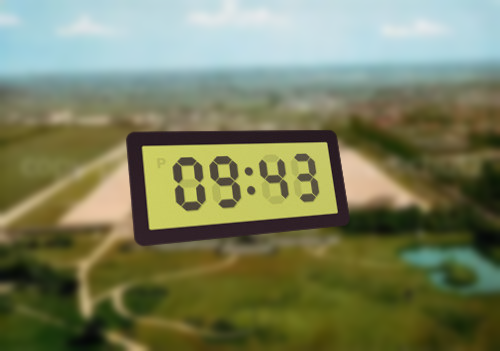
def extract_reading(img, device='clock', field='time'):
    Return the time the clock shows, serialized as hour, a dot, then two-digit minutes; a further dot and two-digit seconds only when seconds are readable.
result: 9.43
